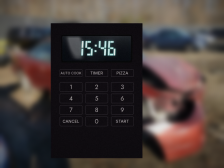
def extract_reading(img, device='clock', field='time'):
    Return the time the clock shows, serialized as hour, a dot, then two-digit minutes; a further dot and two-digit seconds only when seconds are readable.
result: 15.46
